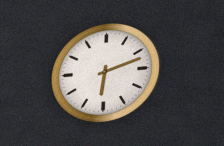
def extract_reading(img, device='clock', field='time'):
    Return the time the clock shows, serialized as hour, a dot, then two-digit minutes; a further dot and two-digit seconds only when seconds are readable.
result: 6.12
